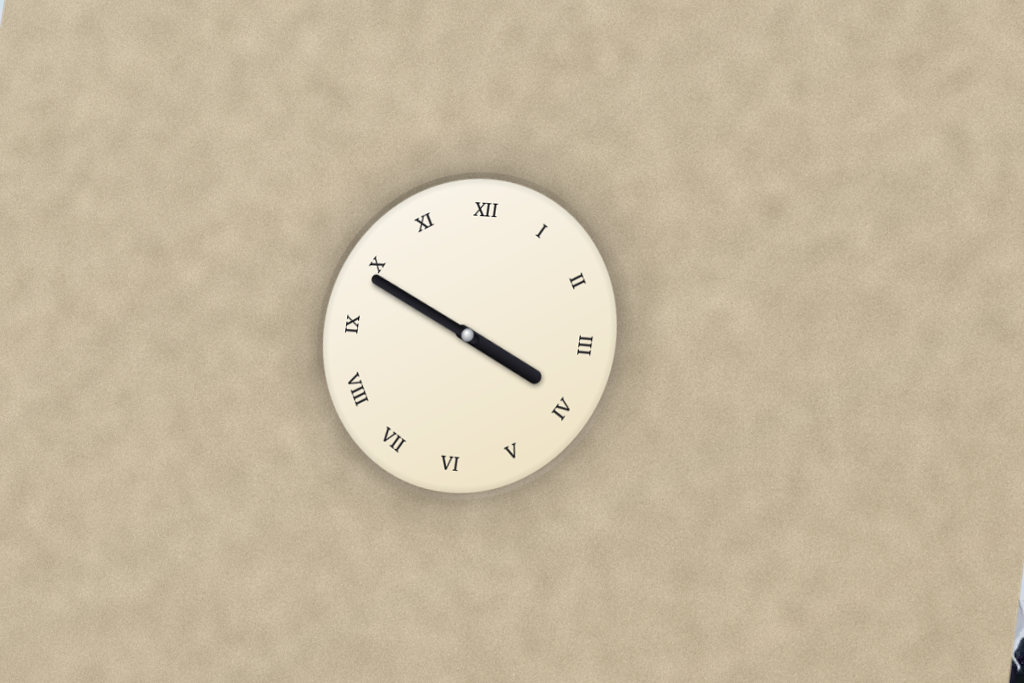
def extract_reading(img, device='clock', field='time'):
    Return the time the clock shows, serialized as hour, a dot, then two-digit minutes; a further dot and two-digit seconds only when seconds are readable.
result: 3.49
